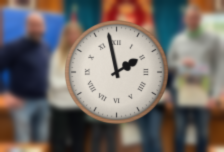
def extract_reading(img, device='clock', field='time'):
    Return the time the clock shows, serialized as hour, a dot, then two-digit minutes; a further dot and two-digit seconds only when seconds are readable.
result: 1.58
